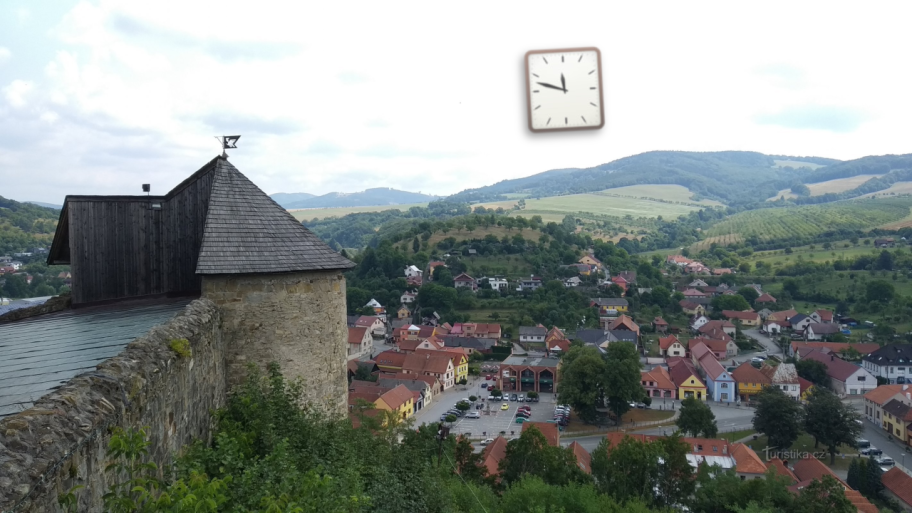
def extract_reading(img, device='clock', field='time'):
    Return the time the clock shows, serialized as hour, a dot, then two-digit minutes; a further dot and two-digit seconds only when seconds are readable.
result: 11.48
